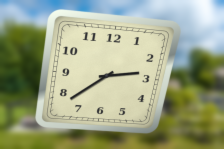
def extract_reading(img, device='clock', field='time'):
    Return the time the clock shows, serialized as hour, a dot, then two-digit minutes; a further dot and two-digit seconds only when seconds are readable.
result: 2.38
